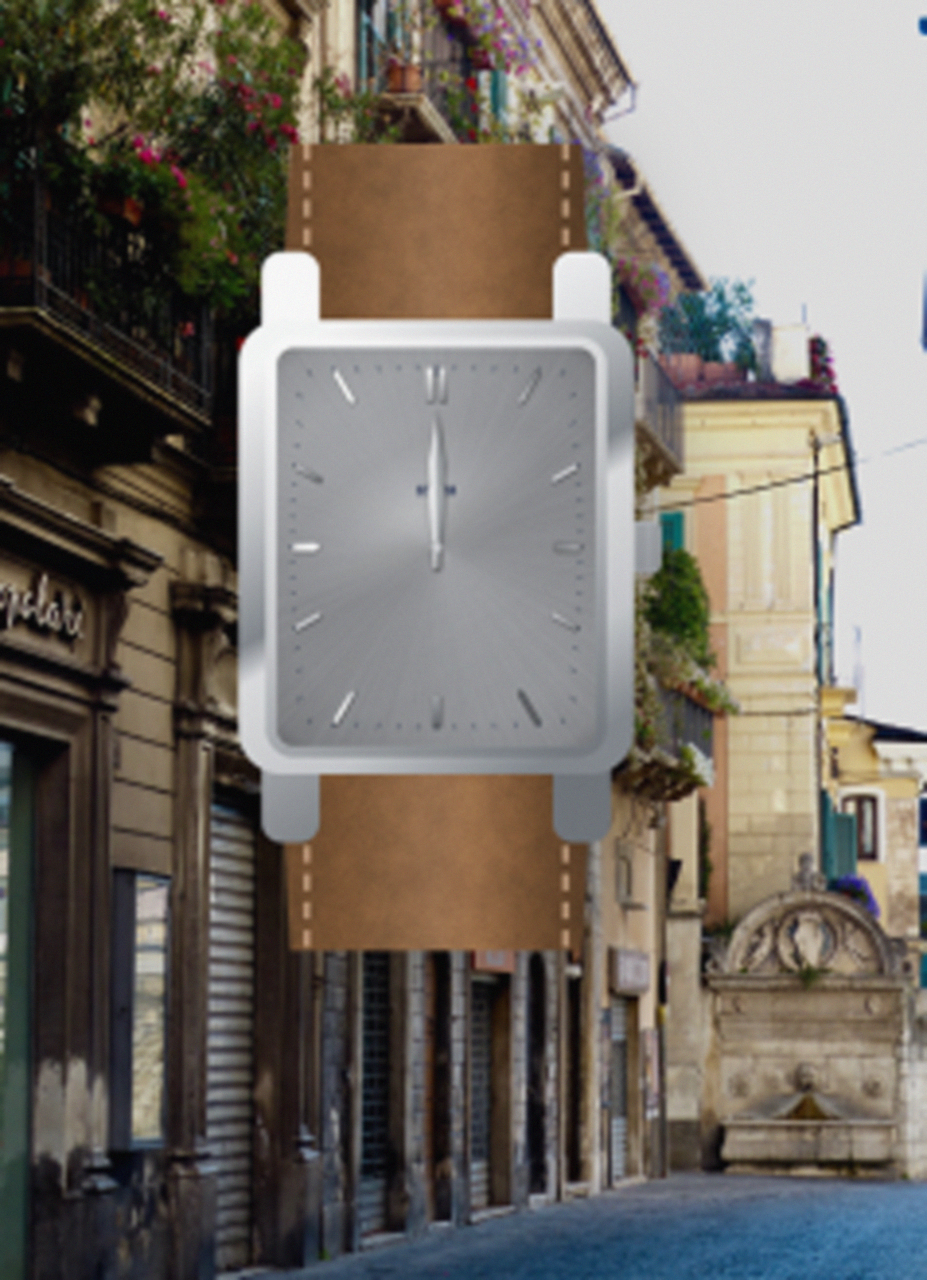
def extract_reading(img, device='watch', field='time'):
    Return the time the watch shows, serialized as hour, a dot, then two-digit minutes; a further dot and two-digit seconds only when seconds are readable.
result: 12.00
